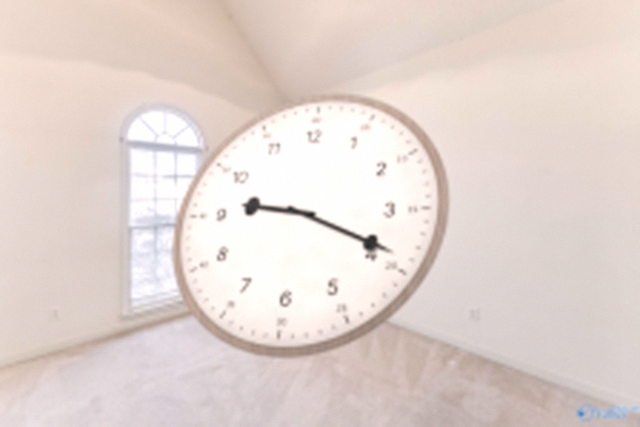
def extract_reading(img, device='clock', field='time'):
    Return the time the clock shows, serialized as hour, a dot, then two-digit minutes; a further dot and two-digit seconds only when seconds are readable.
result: 9.19
